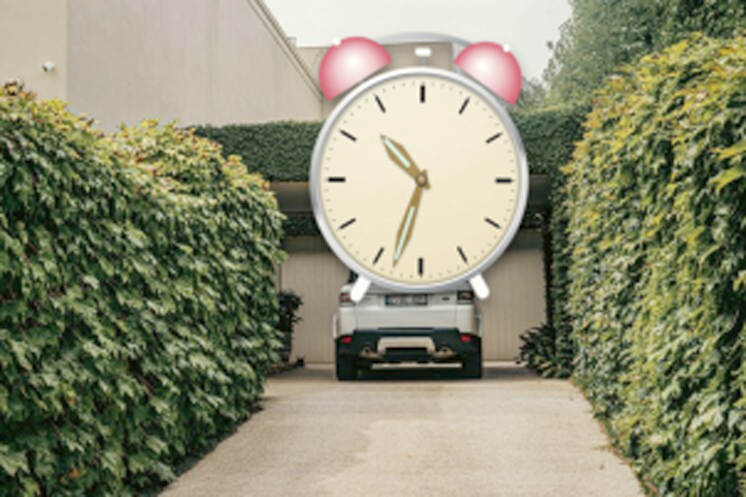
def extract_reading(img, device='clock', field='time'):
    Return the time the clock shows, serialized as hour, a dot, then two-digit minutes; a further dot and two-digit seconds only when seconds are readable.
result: 10.33
